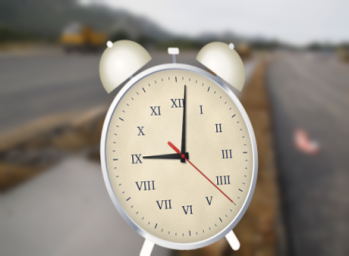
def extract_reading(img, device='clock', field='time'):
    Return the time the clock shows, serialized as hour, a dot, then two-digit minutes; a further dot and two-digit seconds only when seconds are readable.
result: 9.01.22
